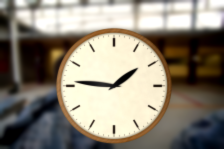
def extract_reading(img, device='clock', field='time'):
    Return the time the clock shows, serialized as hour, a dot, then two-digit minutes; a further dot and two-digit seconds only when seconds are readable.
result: 1.46
